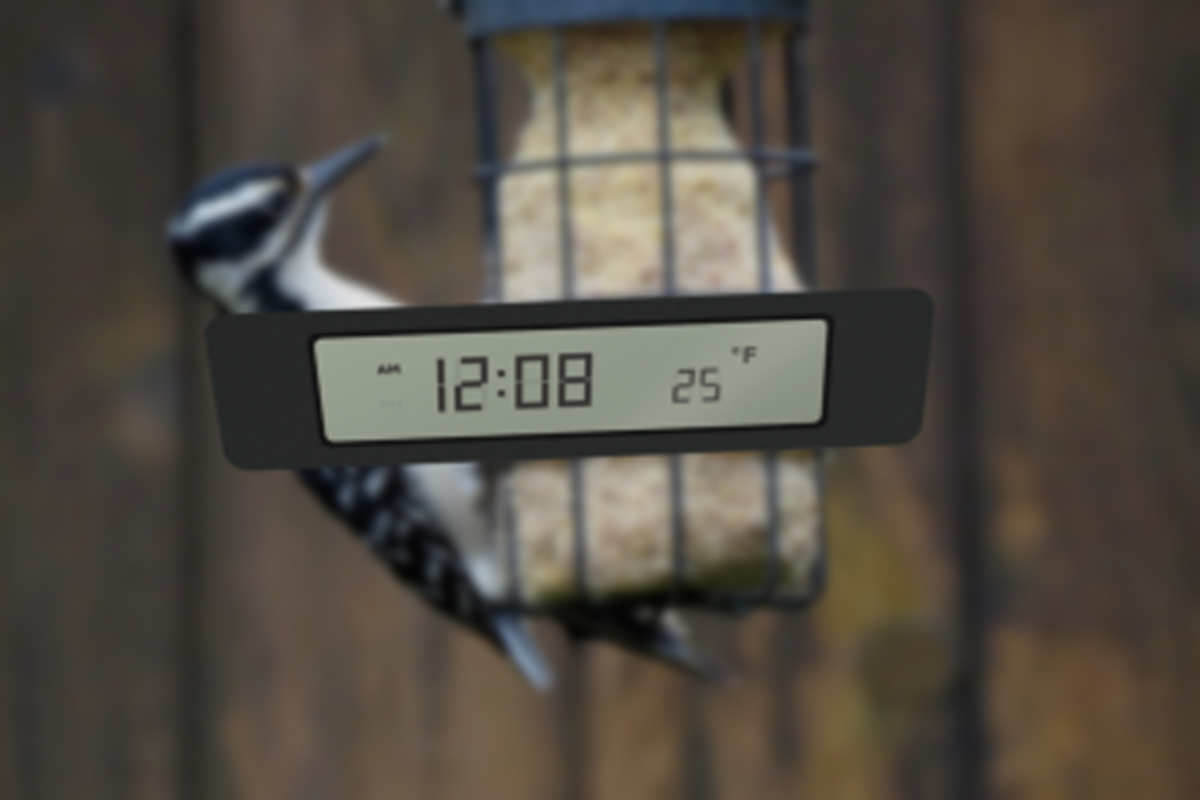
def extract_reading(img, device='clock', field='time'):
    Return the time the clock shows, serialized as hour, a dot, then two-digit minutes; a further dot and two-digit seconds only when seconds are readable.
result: 12.08
